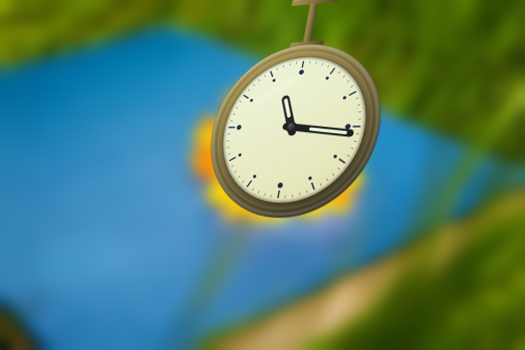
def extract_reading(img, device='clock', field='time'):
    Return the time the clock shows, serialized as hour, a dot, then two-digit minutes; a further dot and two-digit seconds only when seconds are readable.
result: 11.16
